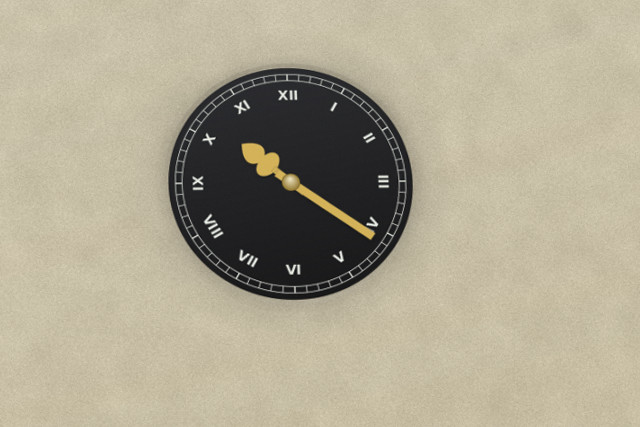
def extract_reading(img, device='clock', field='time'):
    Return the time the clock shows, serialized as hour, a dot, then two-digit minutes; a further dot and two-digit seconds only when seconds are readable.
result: 10.21
